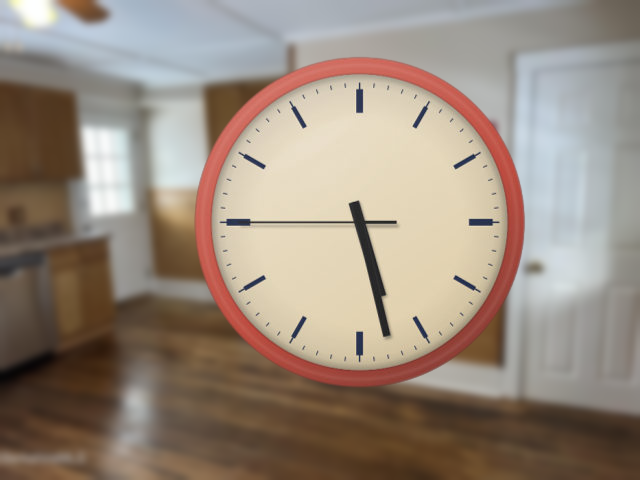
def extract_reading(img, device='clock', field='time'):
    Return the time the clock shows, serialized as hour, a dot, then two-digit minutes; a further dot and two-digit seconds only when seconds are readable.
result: 5.27.45
